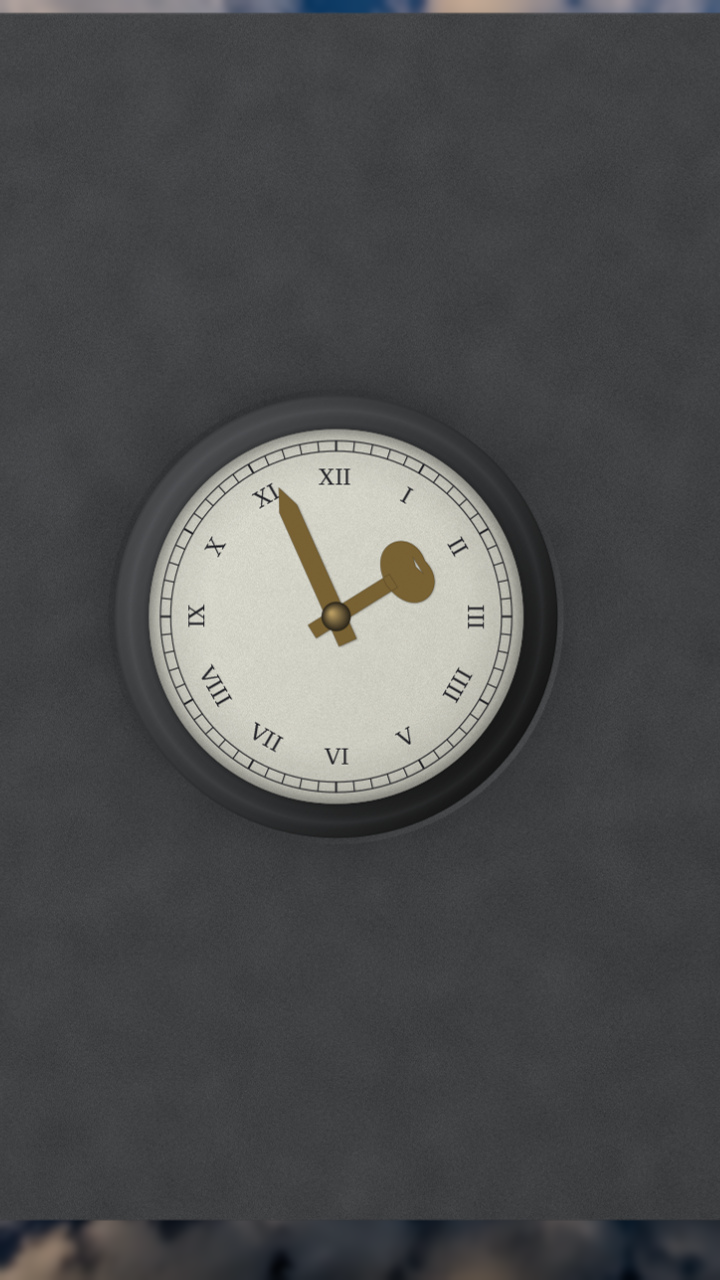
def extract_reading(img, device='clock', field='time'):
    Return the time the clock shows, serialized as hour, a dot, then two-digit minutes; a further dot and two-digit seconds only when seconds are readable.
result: 1.56
